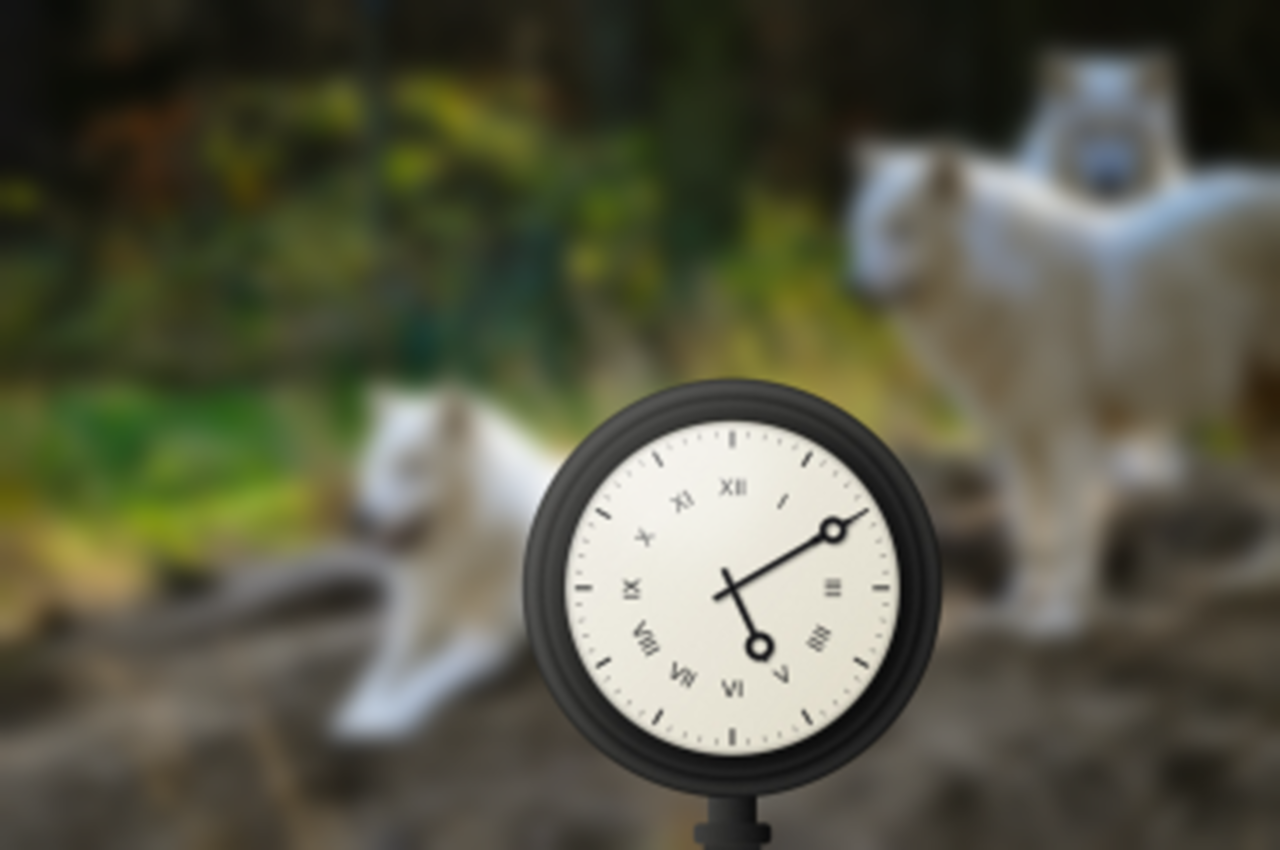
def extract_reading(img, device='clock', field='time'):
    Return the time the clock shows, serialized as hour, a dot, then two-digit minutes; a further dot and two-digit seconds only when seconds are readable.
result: 5.10
